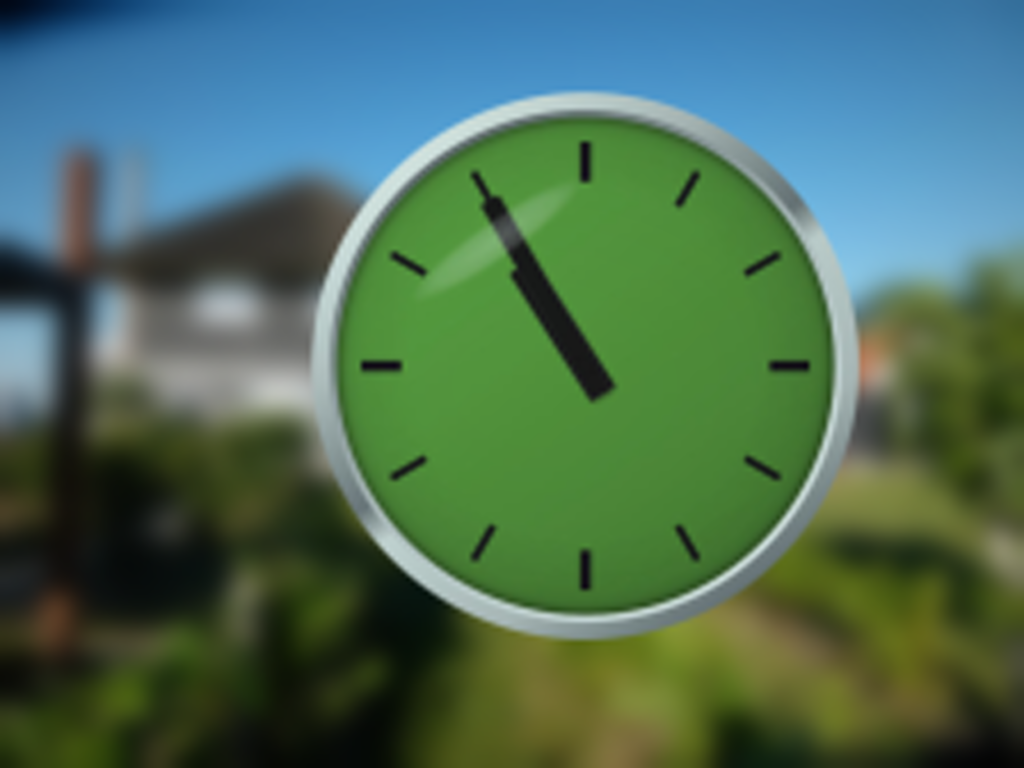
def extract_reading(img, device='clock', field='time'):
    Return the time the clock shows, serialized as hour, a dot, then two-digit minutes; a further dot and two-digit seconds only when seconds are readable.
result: 10.55
